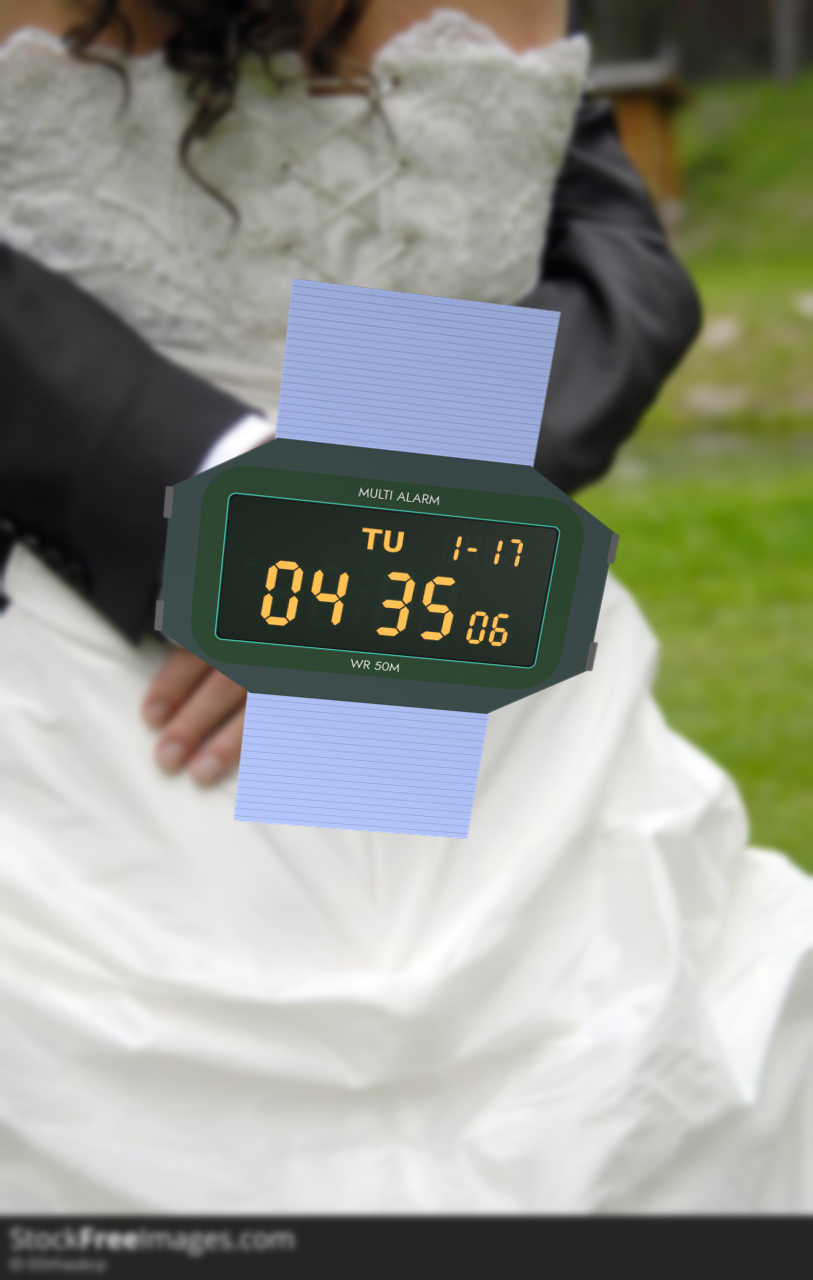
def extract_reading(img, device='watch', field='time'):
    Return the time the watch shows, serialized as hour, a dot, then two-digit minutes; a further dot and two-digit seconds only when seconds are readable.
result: 4.35.06
